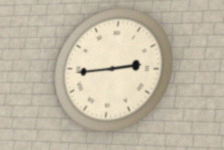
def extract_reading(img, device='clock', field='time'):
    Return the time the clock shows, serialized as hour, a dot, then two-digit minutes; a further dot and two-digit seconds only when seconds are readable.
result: 2.44
